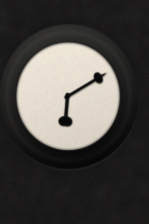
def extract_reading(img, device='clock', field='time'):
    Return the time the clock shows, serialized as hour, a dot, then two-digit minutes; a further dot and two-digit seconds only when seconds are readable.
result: 6.10
